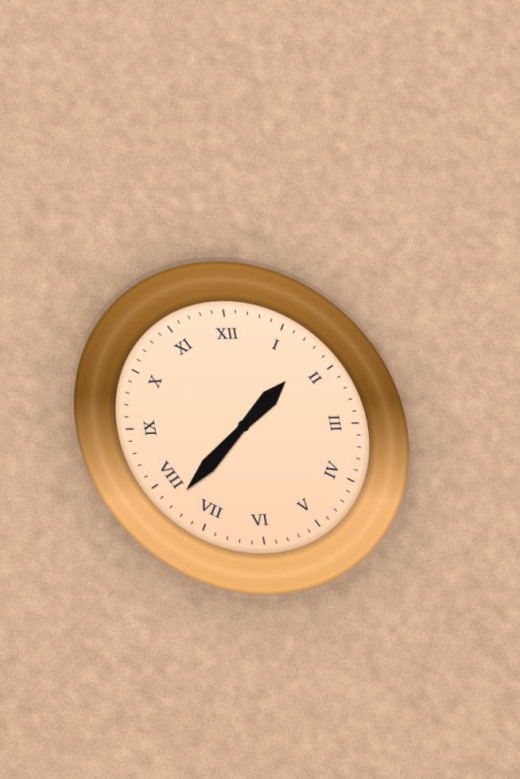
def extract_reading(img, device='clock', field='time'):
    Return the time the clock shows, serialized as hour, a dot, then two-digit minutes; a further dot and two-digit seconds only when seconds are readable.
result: 1.38
